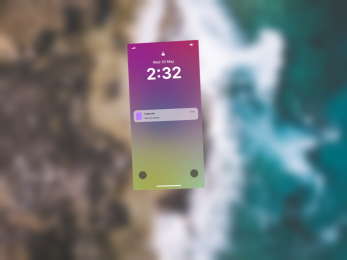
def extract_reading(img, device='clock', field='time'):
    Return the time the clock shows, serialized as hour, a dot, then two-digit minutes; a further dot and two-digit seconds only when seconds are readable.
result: 2.32
